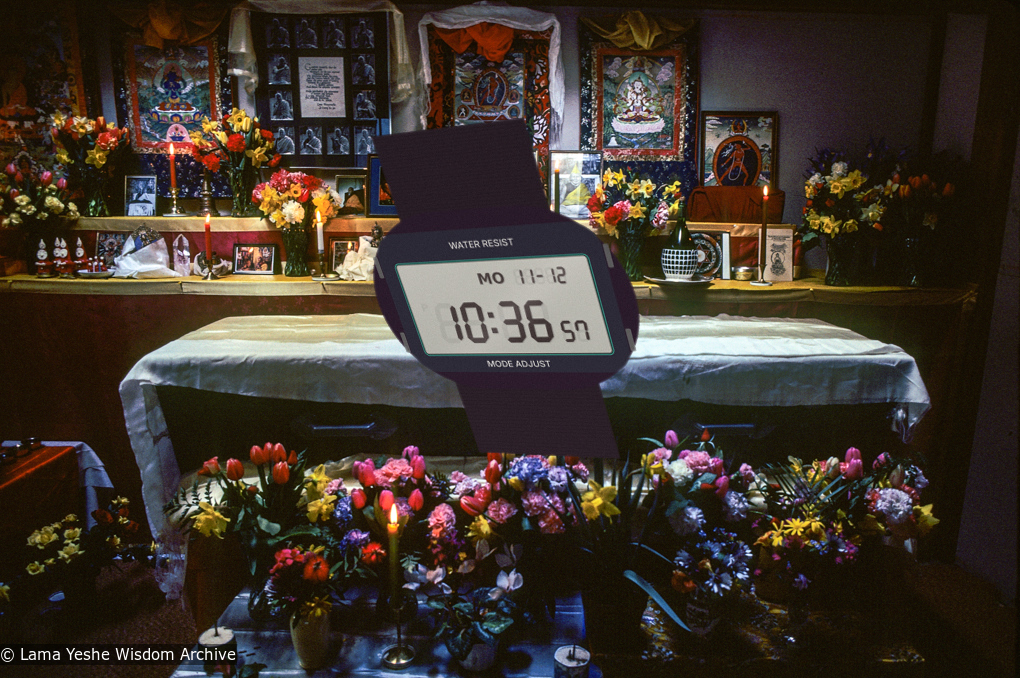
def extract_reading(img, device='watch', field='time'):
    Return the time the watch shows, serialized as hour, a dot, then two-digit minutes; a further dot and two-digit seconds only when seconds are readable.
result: 10.36.57
